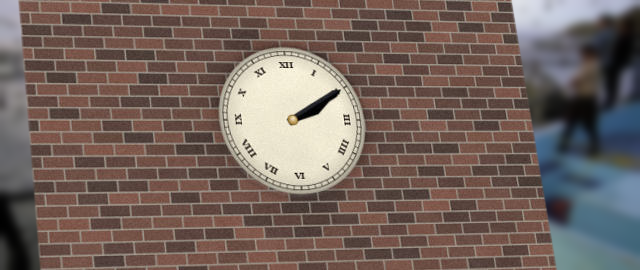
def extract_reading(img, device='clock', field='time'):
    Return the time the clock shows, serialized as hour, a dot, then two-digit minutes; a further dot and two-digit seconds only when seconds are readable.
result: 2.10
